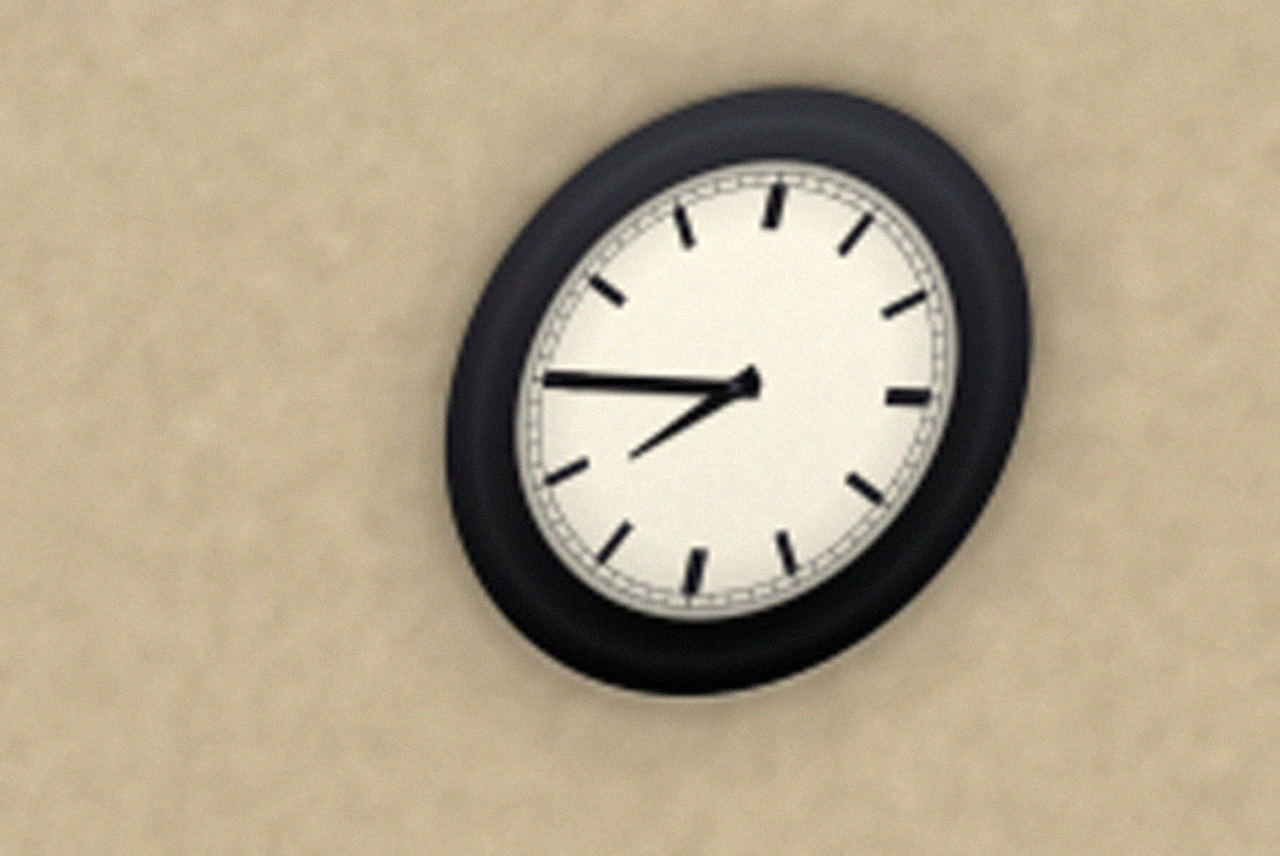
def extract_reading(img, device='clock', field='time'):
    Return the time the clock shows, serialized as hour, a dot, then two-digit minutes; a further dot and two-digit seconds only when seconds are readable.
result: 7.45
